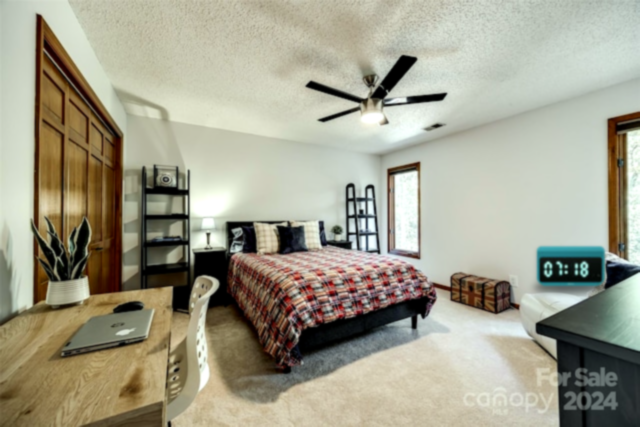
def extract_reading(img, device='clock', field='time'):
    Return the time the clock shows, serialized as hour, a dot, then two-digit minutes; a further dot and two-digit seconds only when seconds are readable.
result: 7.18
